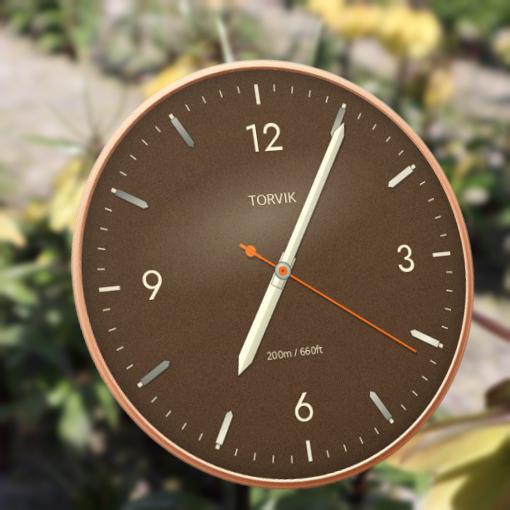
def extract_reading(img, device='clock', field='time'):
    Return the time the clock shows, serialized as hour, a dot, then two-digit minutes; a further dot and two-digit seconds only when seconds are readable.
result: 7.05.21
